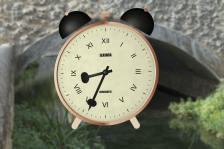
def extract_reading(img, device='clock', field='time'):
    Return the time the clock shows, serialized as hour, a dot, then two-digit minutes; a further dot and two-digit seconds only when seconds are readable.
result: 8.34
